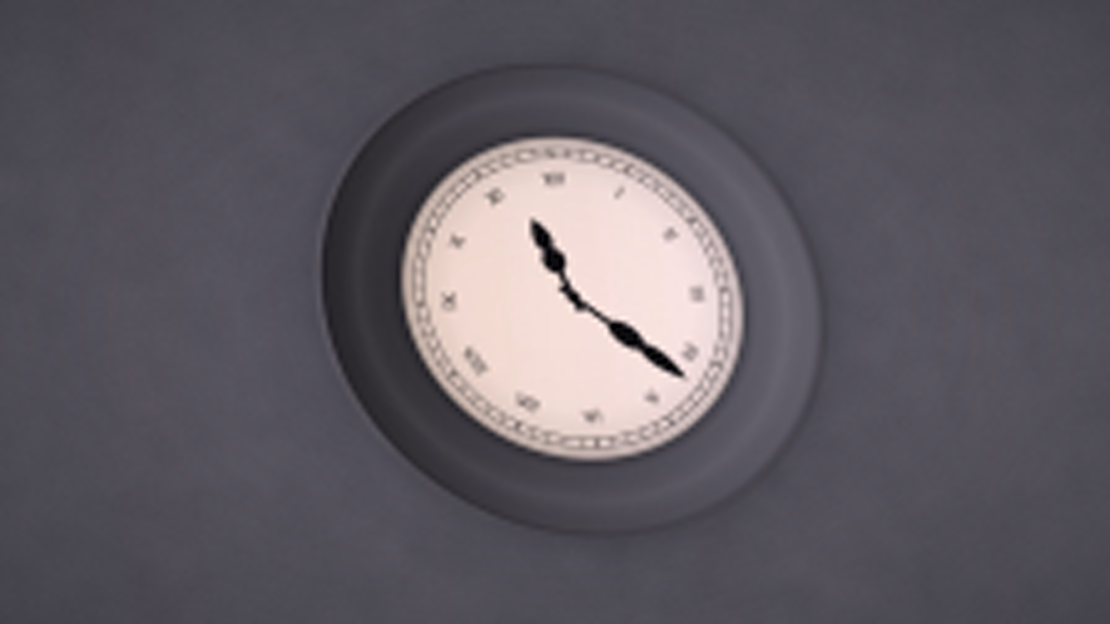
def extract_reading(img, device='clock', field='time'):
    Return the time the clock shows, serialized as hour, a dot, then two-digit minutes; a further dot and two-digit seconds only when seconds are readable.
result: 11.22
